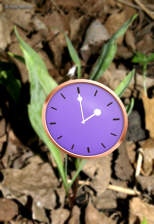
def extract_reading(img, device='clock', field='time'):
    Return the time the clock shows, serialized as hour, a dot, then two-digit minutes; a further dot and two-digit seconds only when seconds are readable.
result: 2.00
